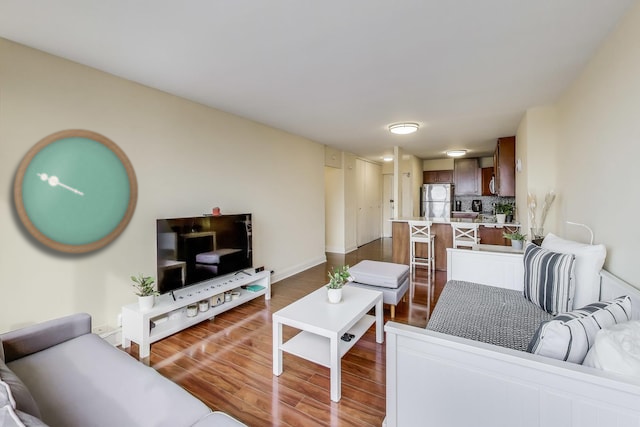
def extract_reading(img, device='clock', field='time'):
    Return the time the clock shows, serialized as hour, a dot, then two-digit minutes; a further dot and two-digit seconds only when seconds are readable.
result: 9.49
